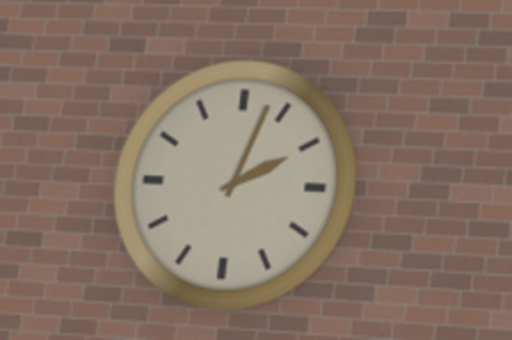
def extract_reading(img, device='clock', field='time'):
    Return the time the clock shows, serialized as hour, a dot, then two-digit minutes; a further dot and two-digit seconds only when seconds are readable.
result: 2.03
